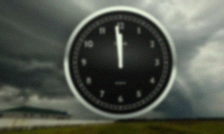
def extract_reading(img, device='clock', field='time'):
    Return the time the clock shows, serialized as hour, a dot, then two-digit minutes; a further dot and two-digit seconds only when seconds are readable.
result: 11.59
